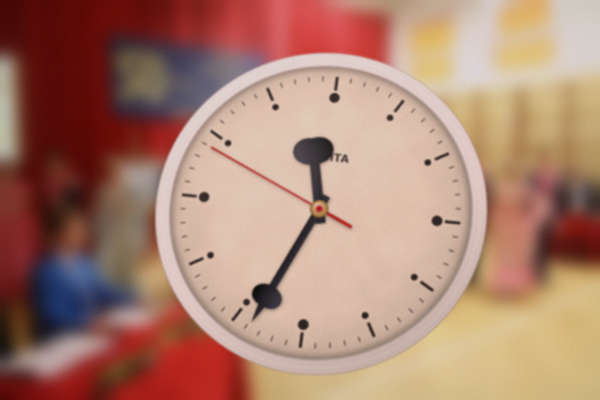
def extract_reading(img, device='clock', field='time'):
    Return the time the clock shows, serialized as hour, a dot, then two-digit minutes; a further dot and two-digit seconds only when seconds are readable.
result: 11.33.49
